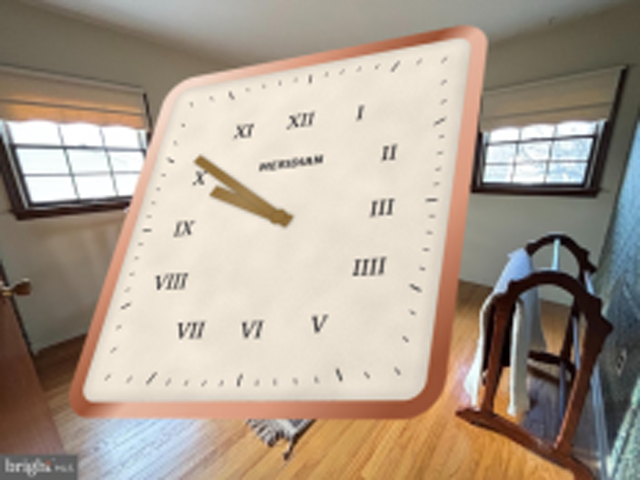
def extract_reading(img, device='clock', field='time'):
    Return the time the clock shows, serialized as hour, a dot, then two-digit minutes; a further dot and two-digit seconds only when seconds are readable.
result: 9.51
